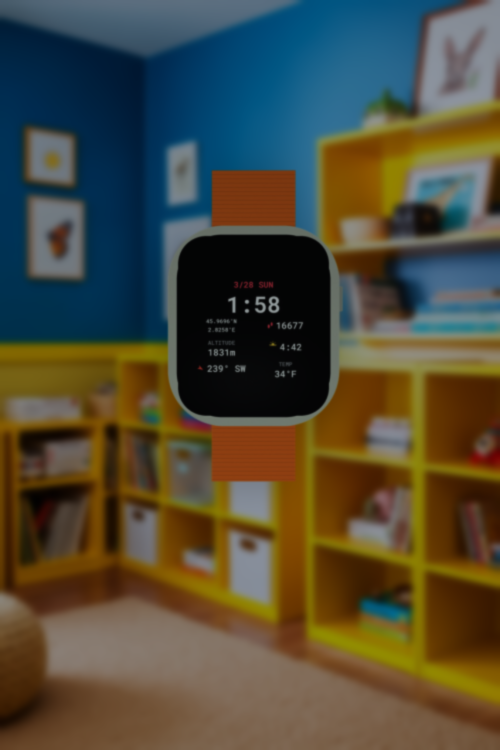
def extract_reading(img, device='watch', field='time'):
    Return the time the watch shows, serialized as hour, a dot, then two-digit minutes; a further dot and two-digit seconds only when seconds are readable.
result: 1.58
